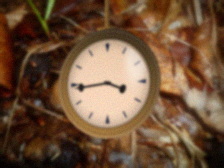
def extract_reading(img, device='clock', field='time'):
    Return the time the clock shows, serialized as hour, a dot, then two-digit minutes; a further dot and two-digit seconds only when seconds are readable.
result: 3.44
